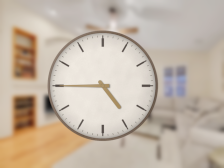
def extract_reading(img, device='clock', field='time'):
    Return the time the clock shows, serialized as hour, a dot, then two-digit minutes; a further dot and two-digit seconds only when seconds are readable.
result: 4.45
